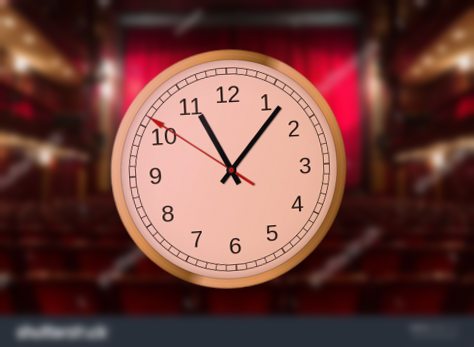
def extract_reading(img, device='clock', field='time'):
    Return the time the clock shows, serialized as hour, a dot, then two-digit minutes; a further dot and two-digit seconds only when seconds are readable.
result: 11.06.51
